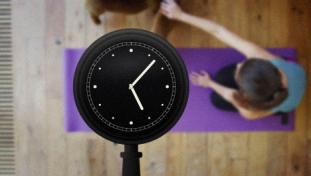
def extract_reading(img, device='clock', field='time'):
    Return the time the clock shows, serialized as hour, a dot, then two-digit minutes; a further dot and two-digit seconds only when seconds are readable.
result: 5.07
